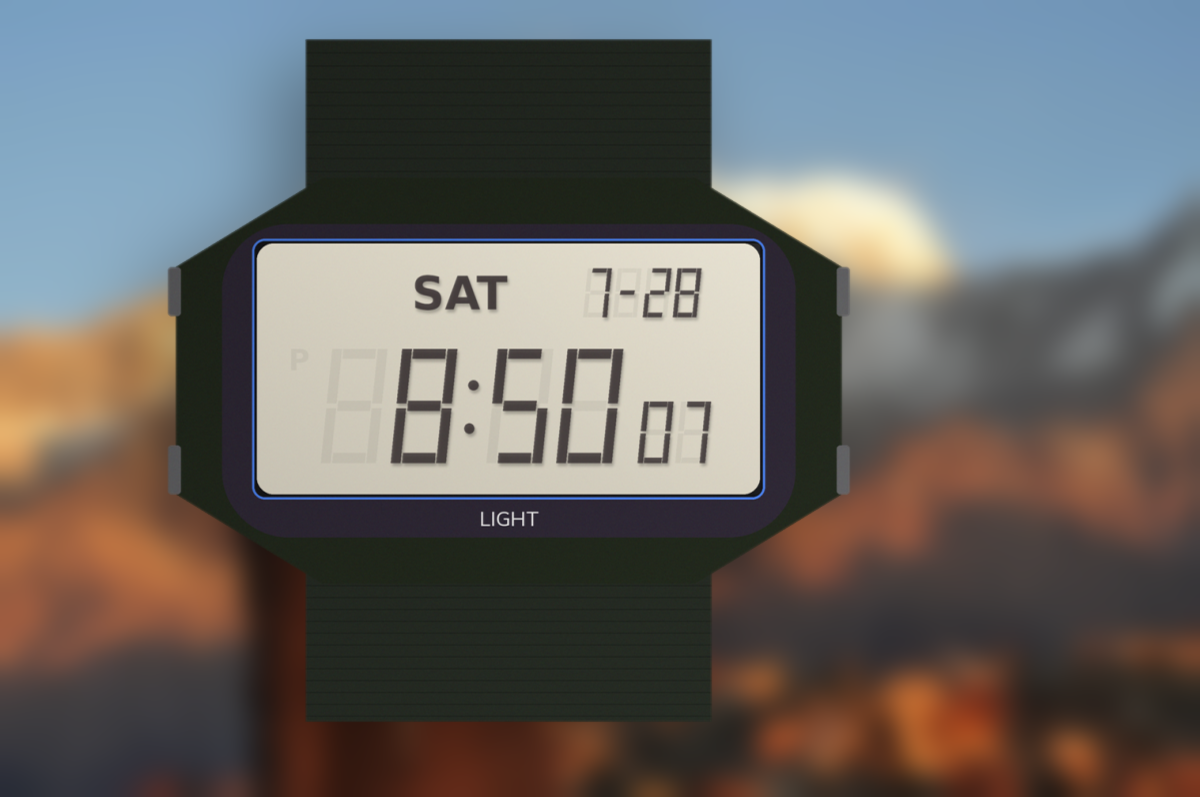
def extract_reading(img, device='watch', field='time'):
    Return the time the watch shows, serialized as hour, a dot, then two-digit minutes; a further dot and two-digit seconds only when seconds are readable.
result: 8.50.07
